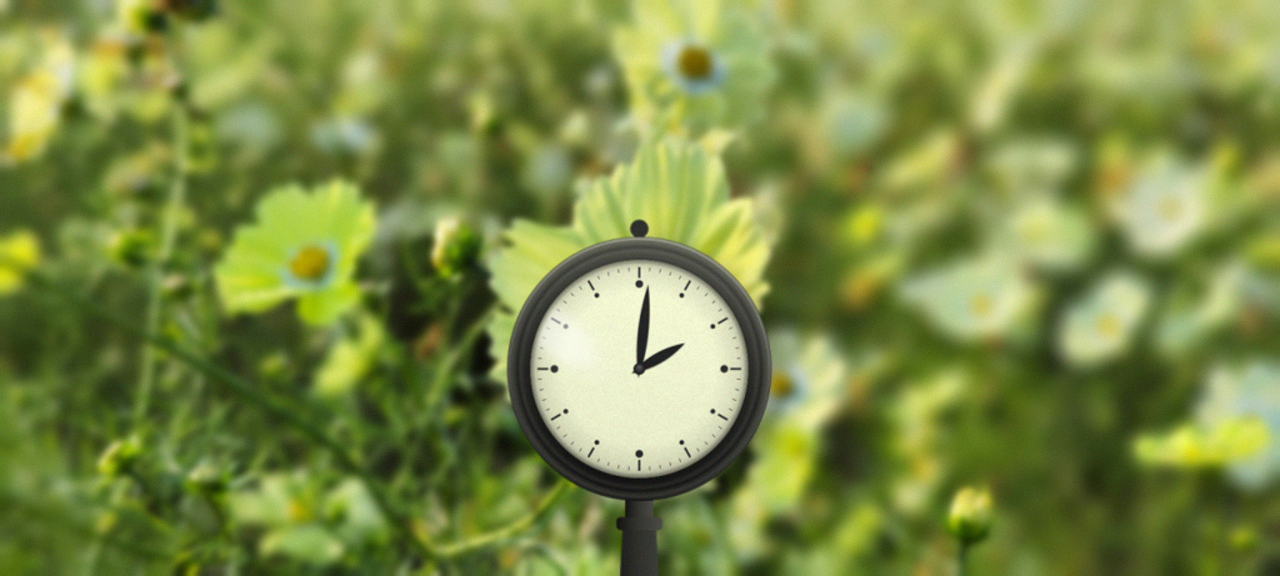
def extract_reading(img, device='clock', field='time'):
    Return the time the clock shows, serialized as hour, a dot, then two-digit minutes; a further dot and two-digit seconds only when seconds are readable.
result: 2.01
